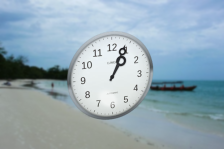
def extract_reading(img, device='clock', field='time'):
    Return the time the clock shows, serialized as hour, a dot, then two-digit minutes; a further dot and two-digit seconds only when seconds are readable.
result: 1.04
